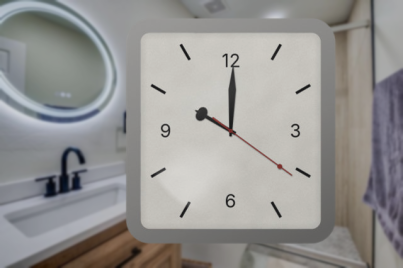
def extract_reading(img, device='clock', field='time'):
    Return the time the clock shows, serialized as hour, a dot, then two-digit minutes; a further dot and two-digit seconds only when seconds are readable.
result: 10.00.21
